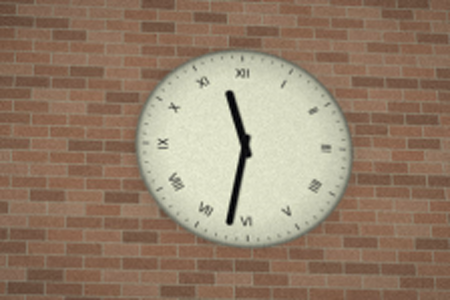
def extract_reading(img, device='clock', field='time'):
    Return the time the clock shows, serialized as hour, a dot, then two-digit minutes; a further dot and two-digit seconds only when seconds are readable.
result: 11.32
